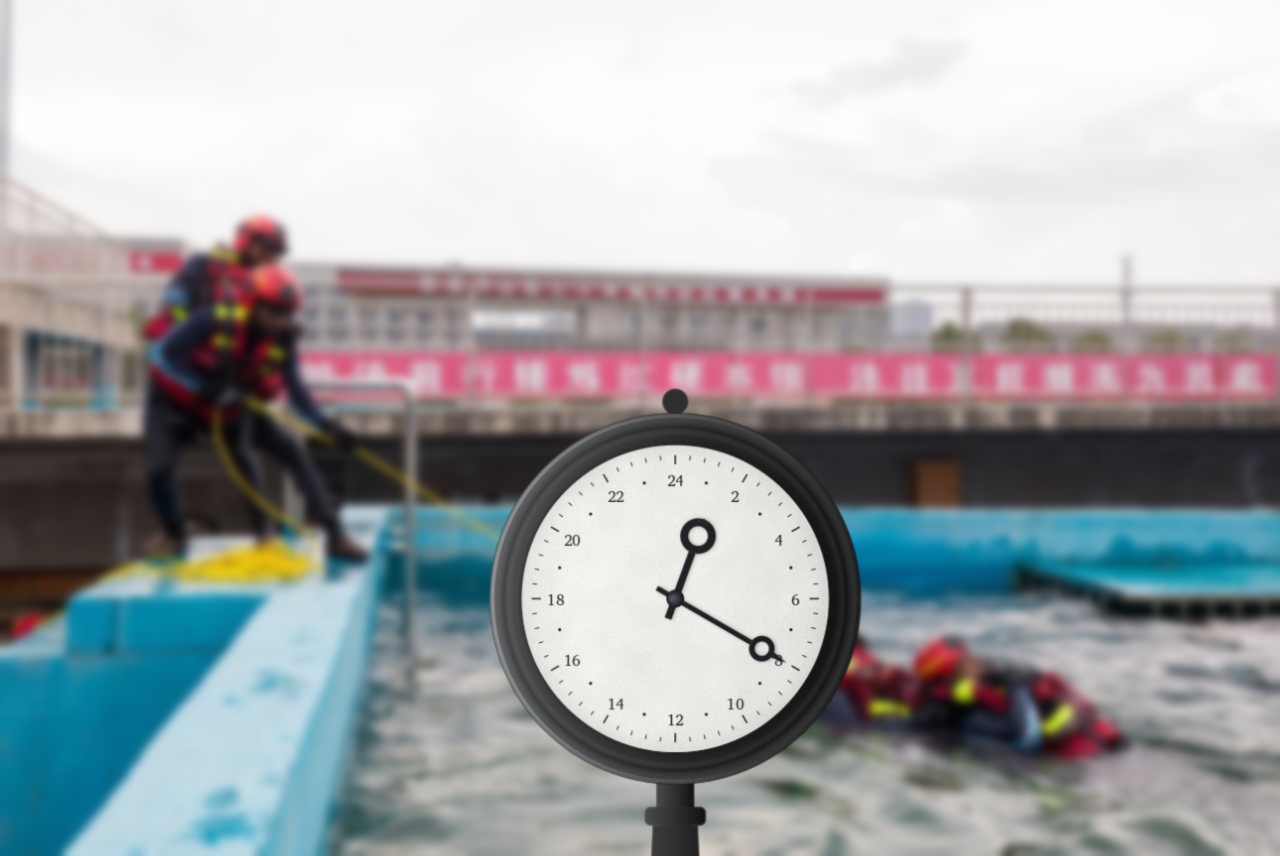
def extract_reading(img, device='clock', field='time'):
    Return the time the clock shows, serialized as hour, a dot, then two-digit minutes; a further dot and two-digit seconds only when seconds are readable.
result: 1.20
